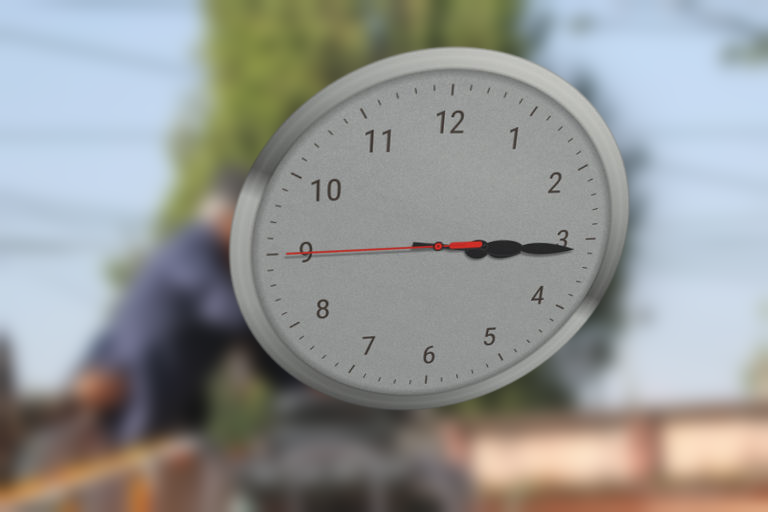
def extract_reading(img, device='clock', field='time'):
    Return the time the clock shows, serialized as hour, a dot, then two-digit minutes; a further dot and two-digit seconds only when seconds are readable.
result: 3.15.45
